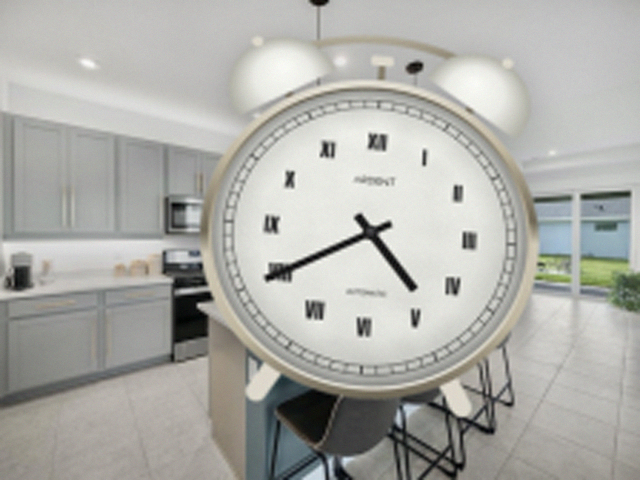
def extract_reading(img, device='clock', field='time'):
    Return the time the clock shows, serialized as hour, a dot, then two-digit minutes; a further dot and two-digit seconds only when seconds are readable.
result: 4.40
